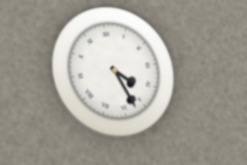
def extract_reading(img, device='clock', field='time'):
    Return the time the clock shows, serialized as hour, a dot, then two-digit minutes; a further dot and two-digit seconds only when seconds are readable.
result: 4.27
